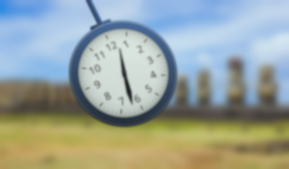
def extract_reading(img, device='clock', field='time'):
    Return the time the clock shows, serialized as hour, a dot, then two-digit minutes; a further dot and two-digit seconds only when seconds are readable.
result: 12.32
